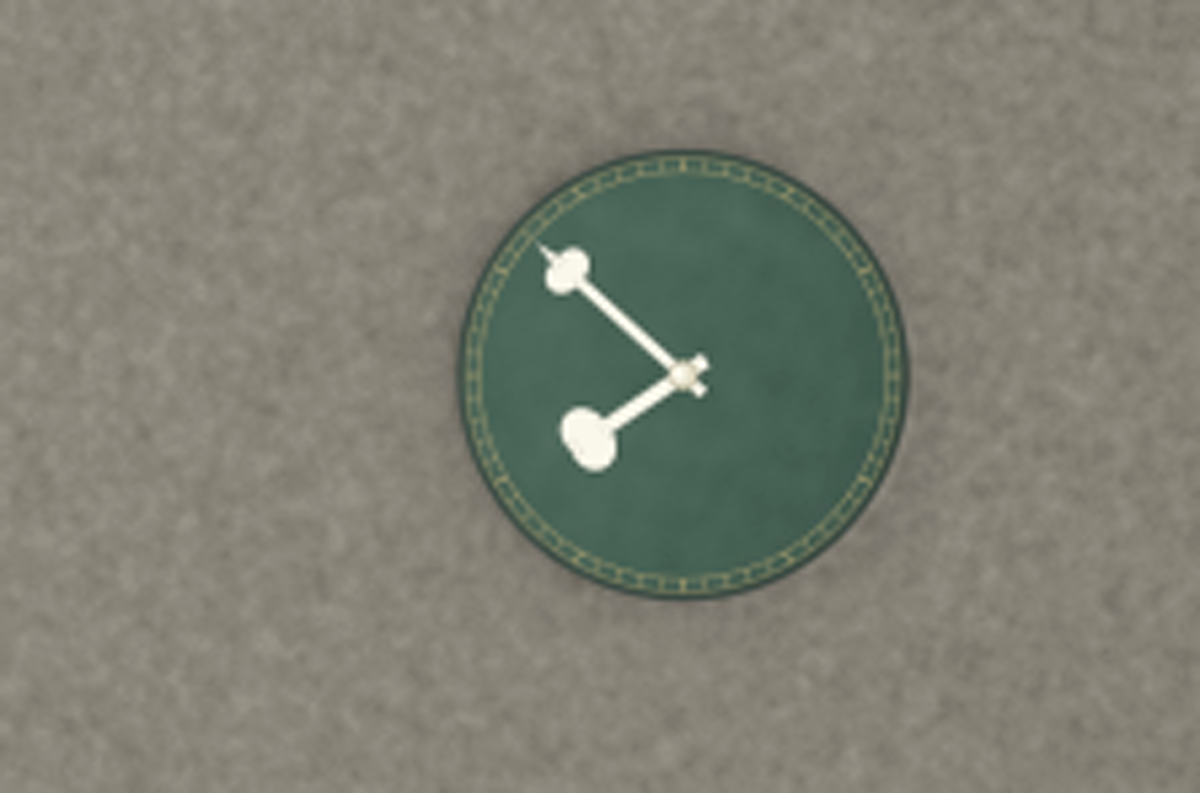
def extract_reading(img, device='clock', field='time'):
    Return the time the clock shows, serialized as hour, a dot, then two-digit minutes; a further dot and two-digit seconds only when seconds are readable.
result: 7.52
